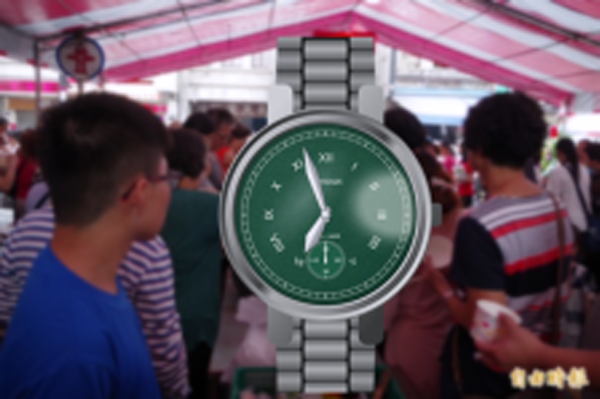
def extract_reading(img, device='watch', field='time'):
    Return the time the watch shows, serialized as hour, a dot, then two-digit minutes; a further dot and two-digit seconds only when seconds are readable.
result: 6.57
